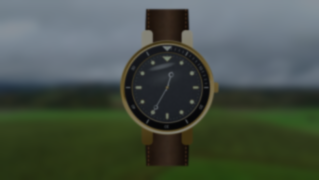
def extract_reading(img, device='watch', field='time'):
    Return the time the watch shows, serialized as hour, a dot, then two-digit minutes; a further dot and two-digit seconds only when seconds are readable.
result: 12.35
